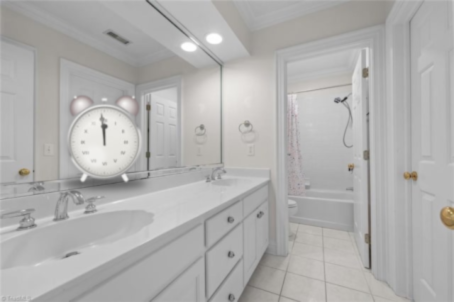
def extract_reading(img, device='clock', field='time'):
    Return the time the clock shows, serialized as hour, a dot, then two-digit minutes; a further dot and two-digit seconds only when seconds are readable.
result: 11.59
